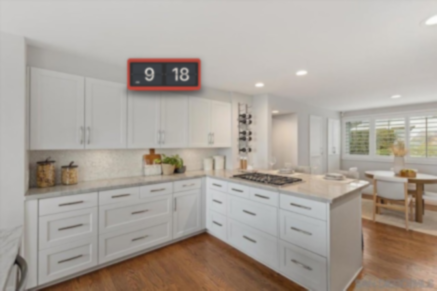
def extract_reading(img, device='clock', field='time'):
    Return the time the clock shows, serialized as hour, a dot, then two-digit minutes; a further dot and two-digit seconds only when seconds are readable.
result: 9.18
